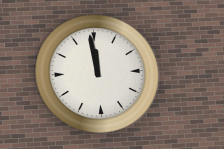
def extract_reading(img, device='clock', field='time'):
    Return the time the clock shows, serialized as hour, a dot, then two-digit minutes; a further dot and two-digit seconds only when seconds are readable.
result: 11.59
